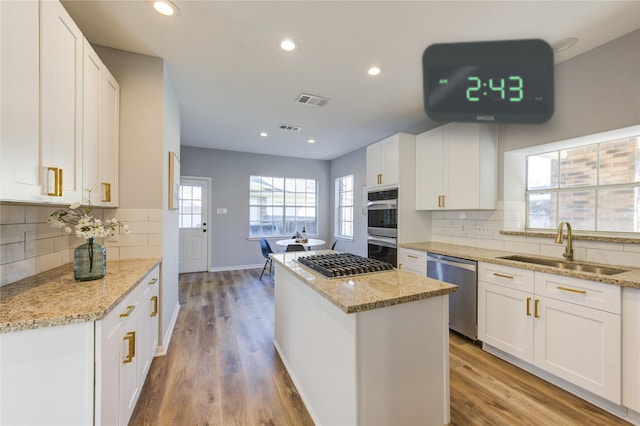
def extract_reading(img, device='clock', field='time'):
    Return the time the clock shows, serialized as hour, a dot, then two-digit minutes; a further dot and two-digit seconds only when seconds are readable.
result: 2.43
